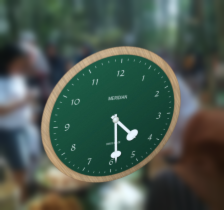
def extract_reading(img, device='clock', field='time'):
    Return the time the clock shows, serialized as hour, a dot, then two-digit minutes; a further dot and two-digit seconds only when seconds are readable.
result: 4.29
